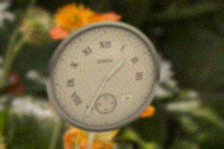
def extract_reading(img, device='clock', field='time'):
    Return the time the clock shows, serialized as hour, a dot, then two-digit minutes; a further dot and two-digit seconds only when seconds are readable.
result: 1.35
